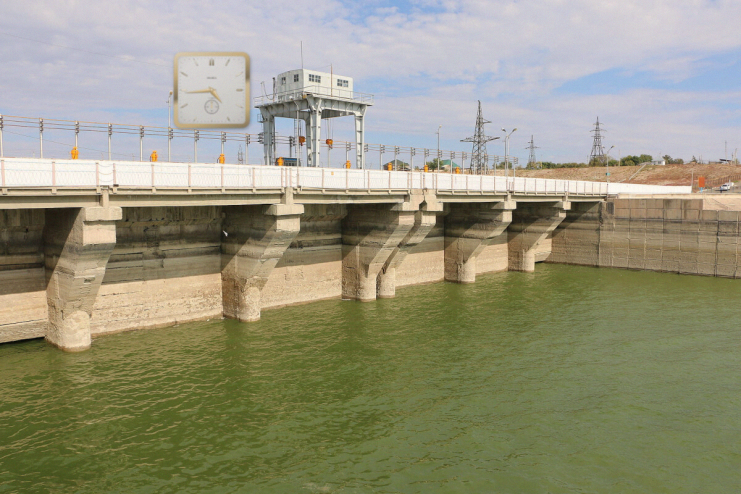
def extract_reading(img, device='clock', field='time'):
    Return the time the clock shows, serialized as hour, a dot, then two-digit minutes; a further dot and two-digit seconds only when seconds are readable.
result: 4.44
